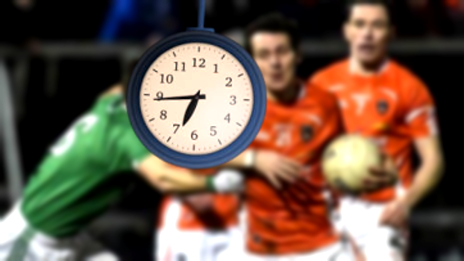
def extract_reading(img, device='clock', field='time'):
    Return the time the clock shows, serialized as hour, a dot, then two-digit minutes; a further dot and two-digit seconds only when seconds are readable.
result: 6.44
